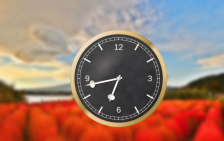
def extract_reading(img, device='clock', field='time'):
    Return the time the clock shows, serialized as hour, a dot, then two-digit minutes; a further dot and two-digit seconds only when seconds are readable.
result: 6.43
